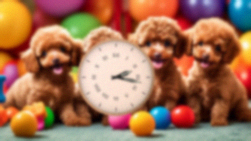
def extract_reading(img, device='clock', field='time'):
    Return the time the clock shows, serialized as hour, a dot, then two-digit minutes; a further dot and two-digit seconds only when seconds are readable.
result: 2.17
